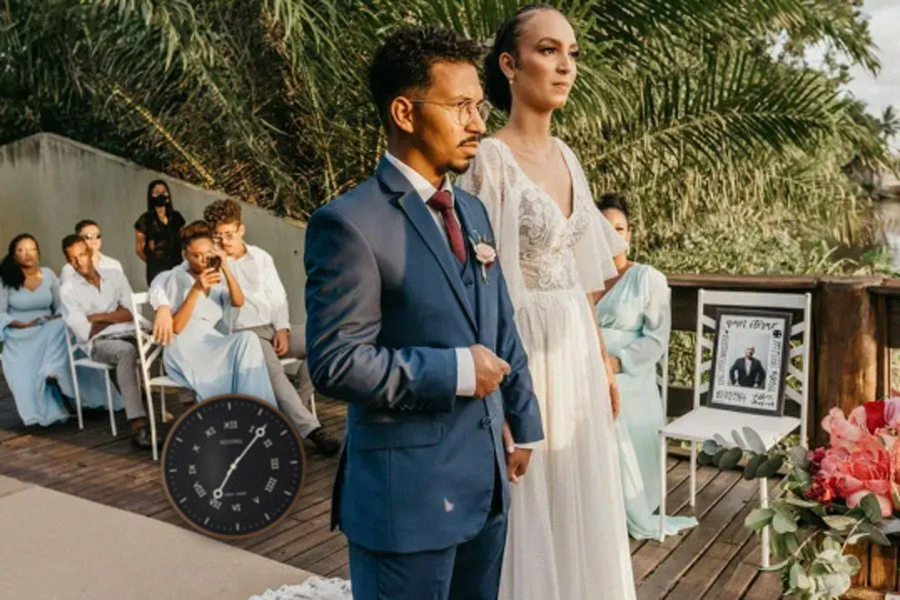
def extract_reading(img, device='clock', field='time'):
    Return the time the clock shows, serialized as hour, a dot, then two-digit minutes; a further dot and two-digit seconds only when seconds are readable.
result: 7.07
